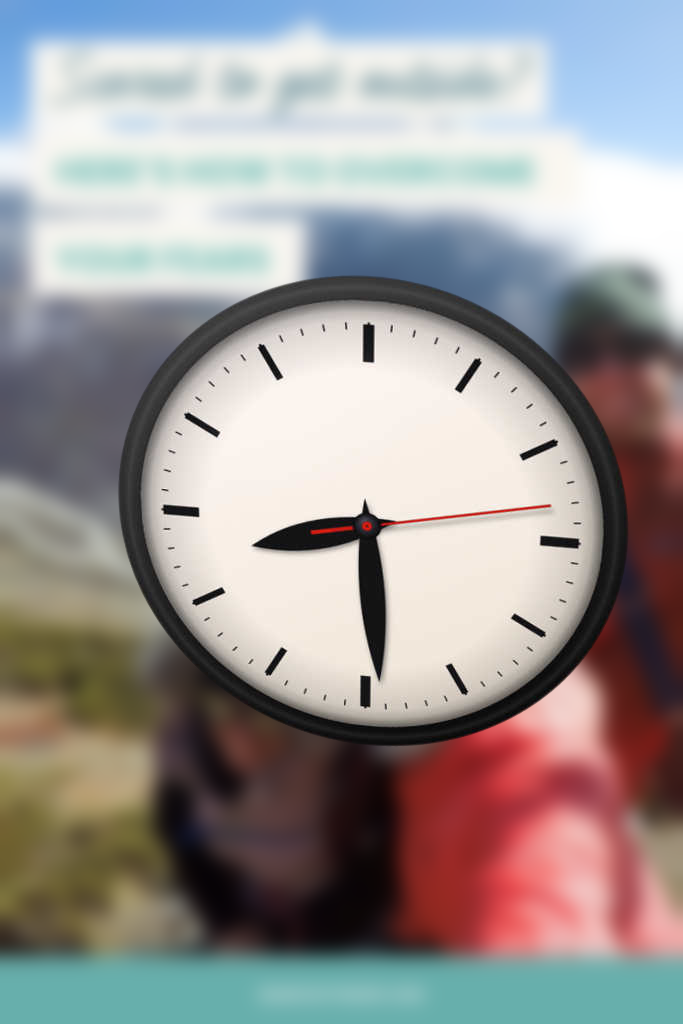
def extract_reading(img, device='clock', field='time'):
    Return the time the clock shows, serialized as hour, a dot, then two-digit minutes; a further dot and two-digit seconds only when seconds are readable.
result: 8.29.13
